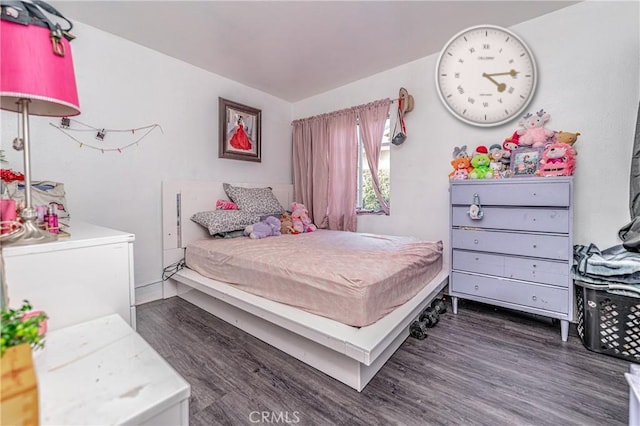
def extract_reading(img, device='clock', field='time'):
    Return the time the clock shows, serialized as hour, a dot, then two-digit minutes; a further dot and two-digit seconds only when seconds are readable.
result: 4.14
